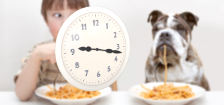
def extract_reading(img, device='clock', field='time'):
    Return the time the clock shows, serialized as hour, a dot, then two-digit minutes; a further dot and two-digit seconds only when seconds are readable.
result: 9.17
